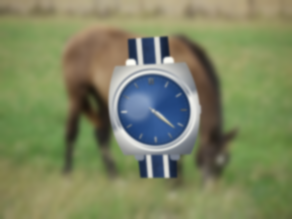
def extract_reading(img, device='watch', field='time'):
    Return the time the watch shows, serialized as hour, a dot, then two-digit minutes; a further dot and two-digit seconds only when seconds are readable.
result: 4.22
